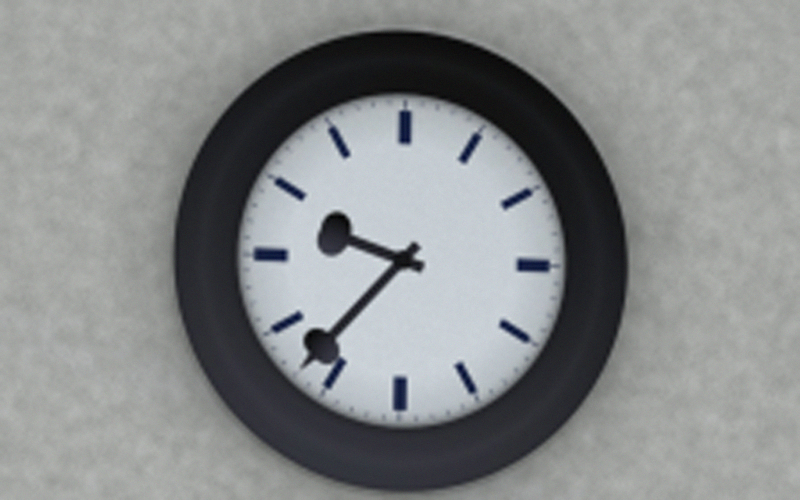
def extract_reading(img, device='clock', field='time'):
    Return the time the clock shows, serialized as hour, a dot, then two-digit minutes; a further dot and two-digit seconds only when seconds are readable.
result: 9.37
